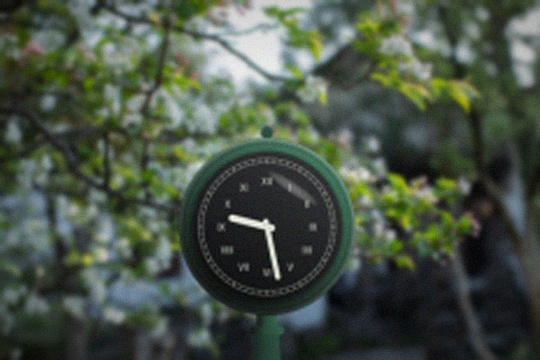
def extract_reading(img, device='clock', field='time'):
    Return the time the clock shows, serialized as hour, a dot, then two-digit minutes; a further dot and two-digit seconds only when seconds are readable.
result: 9.28
